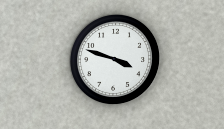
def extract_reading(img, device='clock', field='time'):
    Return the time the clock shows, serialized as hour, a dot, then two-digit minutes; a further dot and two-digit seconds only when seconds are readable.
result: 3.48
